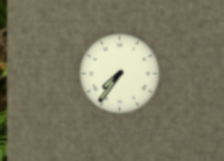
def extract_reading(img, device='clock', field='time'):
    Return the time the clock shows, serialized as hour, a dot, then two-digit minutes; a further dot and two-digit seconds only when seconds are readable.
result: 7.36
